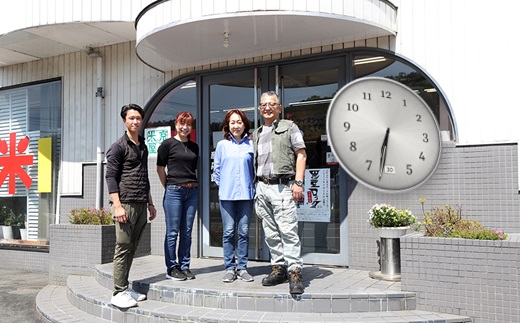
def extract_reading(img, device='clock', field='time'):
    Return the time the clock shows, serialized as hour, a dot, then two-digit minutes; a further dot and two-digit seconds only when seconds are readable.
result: 6.32
